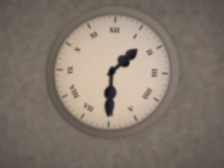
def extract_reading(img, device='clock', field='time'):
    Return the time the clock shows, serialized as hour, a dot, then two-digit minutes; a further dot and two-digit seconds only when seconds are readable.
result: 1.30
